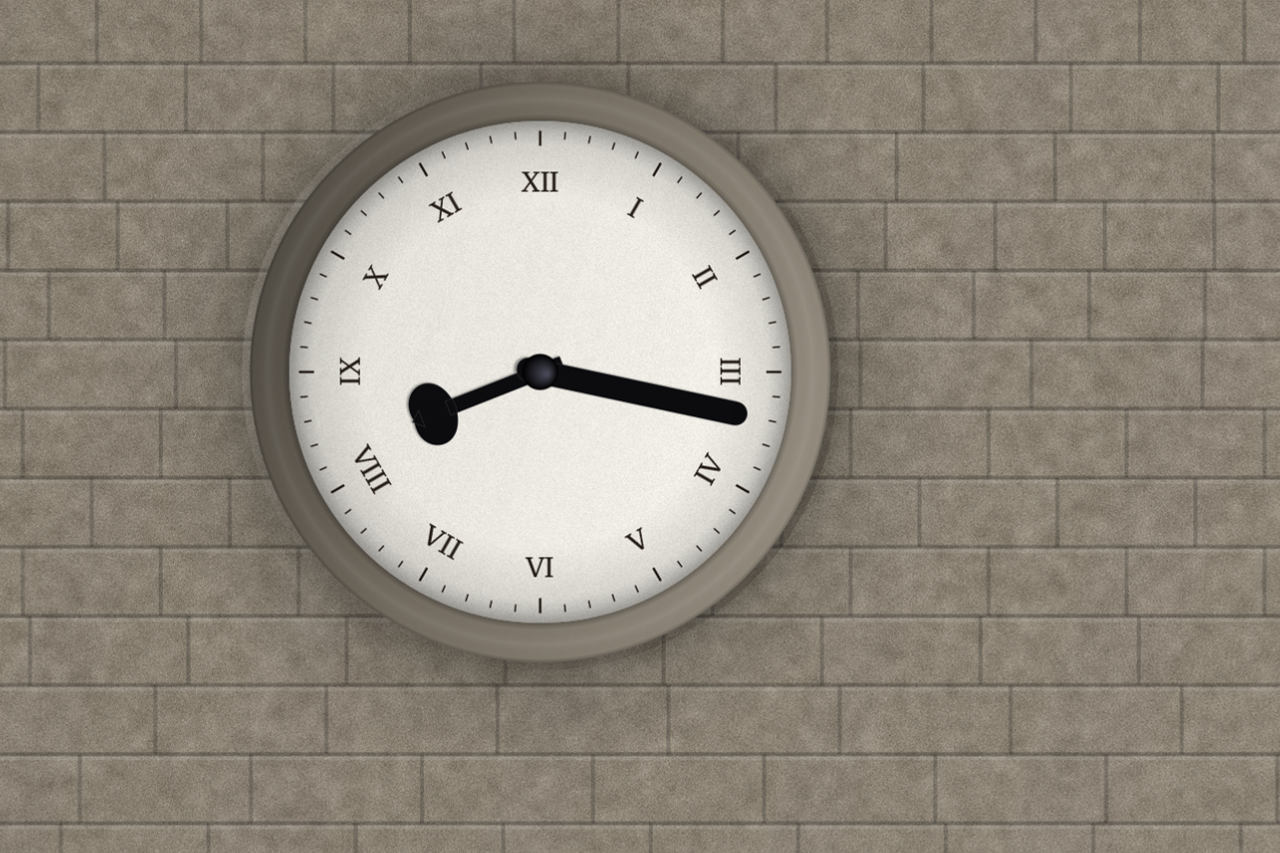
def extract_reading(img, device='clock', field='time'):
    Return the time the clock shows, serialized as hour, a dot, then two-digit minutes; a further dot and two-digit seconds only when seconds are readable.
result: 8.17
